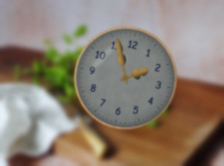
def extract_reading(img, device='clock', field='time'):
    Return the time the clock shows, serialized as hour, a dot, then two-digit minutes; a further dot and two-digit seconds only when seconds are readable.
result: 1.56
